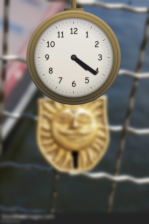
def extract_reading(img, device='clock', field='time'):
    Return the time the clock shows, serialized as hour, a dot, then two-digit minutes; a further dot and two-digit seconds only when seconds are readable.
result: 4.21
